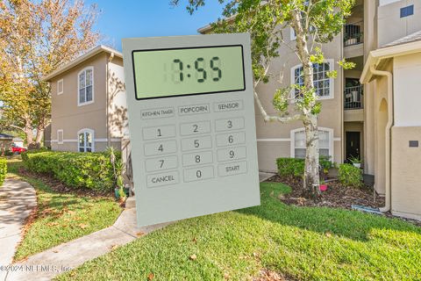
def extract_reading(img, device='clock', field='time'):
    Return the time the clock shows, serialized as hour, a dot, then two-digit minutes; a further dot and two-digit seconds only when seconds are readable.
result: 7.55
